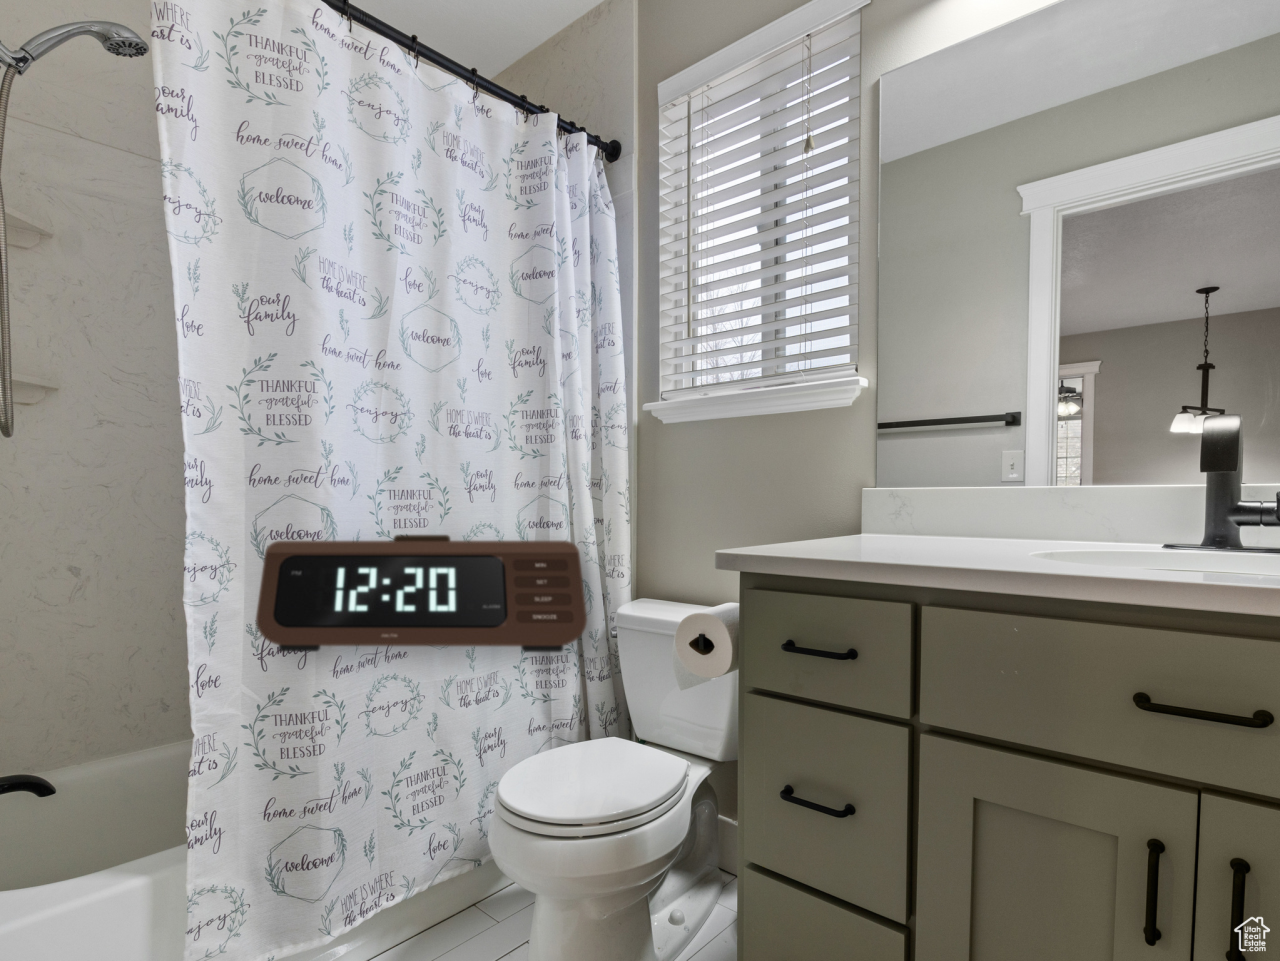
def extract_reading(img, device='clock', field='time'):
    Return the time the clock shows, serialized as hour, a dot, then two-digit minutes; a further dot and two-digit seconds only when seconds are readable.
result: 12.20
